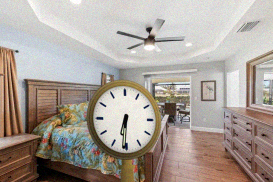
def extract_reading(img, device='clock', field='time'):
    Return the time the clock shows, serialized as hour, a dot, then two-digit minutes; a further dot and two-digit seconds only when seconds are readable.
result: 6.31
